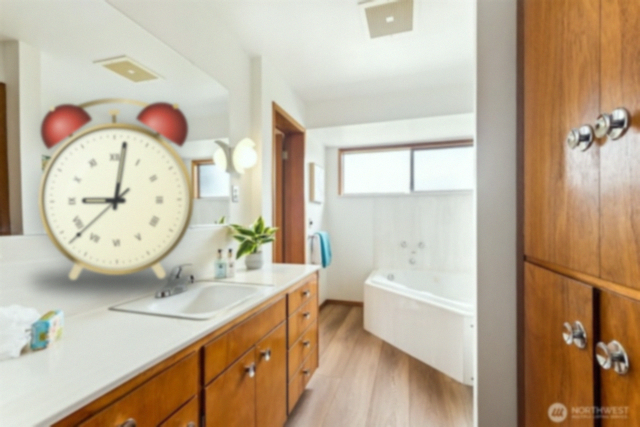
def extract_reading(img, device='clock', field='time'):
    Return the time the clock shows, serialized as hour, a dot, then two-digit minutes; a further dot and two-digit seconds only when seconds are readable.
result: 9.01.38
